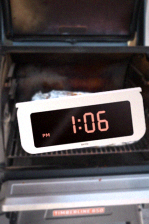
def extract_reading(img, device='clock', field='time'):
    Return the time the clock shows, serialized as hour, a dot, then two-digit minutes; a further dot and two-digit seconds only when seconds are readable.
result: 1.06
